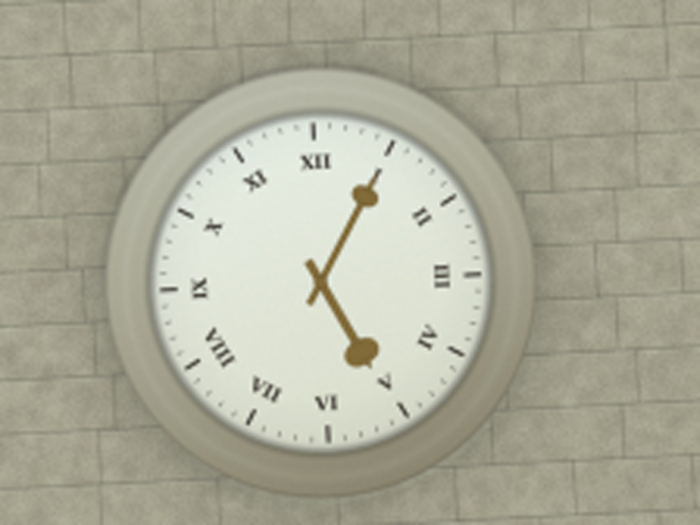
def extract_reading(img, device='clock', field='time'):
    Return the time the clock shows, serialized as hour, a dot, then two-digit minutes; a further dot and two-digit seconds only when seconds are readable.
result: 5.05
